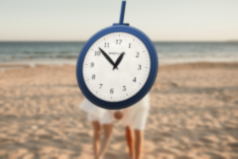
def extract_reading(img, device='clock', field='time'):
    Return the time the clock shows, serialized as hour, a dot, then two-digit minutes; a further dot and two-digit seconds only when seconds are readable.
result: 12.52
